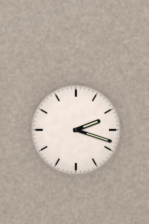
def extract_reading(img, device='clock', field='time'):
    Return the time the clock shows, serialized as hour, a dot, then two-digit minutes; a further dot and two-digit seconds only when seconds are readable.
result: 2.18
